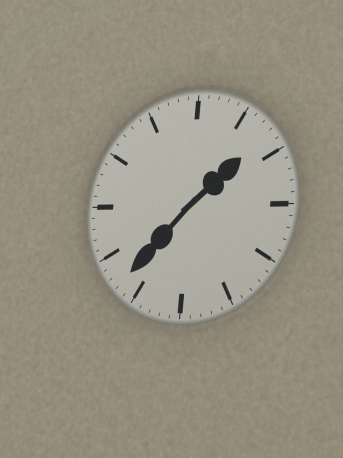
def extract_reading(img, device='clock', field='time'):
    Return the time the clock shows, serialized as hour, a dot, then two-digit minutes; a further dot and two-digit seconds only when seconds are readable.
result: 1.37
